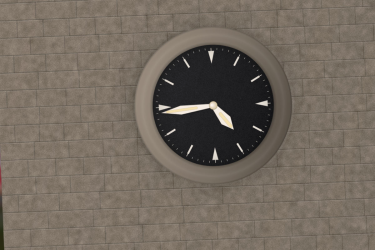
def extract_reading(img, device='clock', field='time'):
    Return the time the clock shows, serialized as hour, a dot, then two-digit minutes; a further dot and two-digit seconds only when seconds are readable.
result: 4.44
